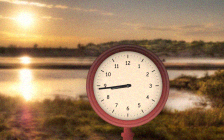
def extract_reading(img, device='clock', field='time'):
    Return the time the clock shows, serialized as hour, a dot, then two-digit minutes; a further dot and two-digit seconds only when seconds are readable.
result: 8.44
